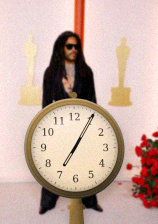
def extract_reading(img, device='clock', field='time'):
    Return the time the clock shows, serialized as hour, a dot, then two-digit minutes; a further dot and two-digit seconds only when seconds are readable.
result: 7.05
